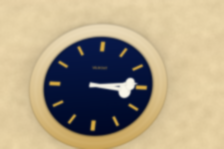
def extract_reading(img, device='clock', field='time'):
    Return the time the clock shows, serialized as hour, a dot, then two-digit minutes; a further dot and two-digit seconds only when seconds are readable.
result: 3.14
